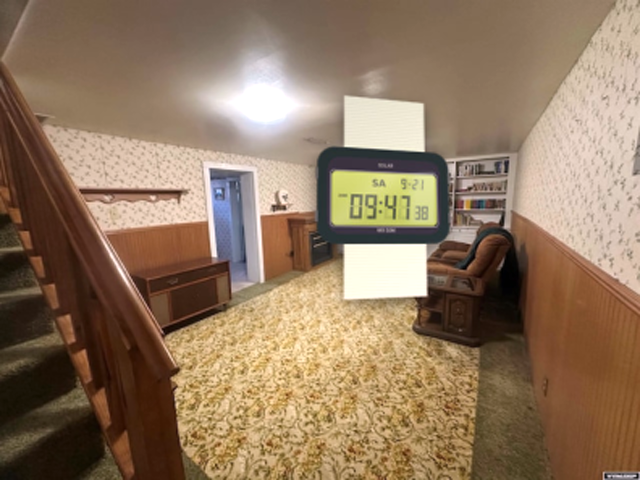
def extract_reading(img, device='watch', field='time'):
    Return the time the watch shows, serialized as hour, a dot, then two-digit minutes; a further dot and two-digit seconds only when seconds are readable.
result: 9.47.38
